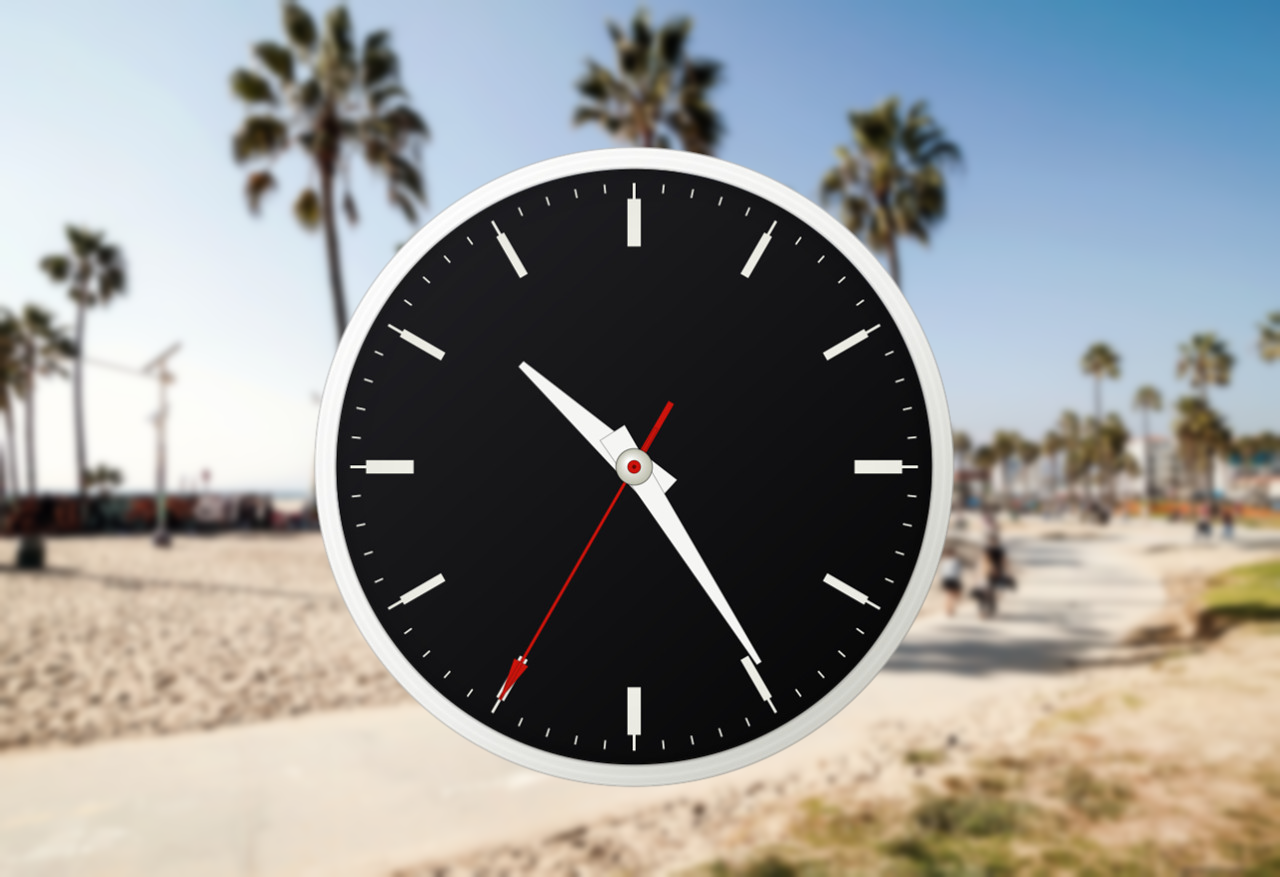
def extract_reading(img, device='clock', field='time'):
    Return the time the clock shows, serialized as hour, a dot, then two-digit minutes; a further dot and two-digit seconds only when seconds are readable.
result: 10.24.35
